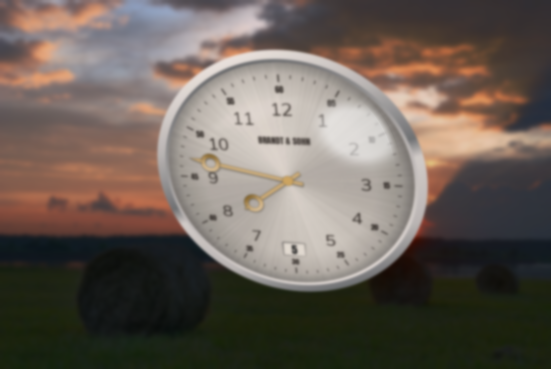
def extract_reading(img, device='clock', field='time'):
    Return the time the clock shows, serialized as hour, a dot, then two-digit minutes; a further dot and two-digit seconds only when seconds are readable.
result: 7.47
